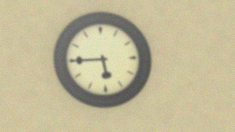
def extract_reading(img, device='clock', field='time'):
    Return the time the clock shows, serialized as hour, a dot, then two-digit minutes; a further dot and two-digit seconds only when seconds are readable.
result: 5.45
